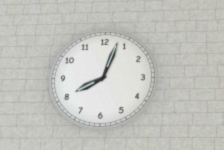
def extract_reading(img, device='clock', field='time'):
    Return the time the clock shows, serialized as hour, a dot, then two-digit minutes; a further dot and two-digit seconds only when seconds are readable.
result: 8.03
